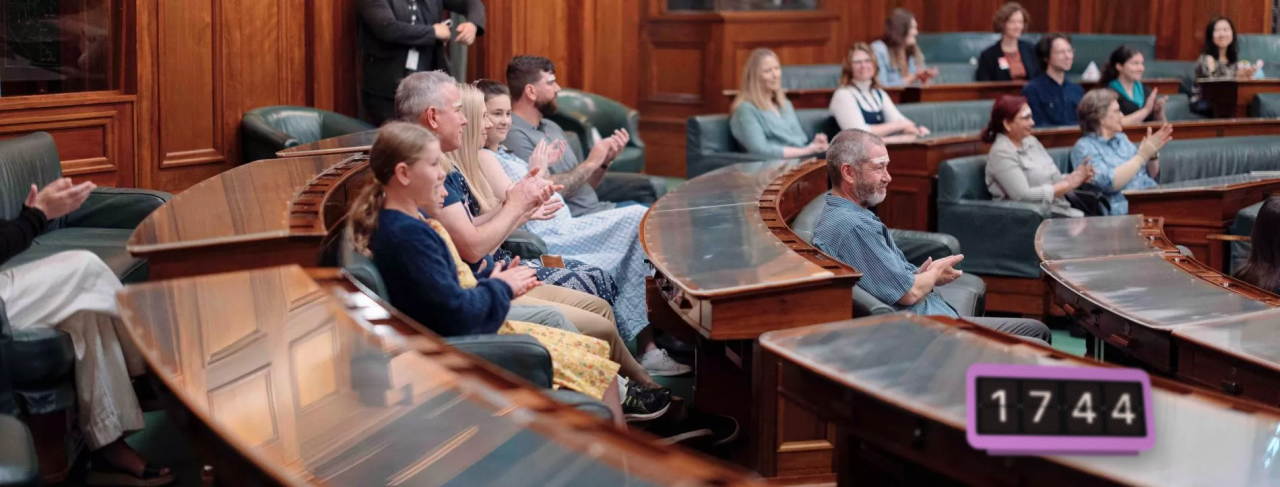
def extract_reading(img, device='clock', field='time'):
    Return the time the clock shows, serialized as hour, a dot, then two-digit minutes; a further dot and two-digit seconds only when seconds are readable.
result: 17.44
